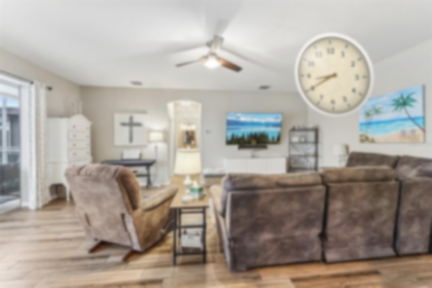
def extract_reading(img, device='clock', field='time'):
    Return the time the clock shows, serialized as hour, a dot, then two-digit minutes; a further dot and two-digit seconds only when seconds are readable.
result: 8.40
